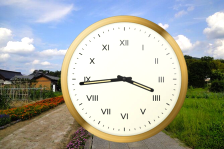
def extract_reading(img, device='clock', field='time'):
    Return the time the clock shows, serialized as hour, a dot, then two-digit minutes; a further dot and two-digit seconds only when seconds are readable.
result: 3.44
